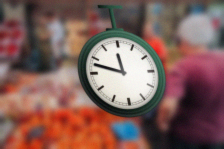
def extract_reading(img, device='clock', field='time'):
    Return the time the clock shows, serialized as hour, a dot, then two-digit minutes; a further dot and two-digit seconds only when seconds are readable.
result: 11.48
